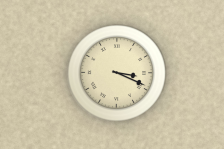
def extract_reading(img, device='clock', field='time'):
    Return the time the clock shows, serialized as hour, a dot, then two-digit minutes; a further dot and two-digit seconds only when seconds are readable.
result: 3.19
